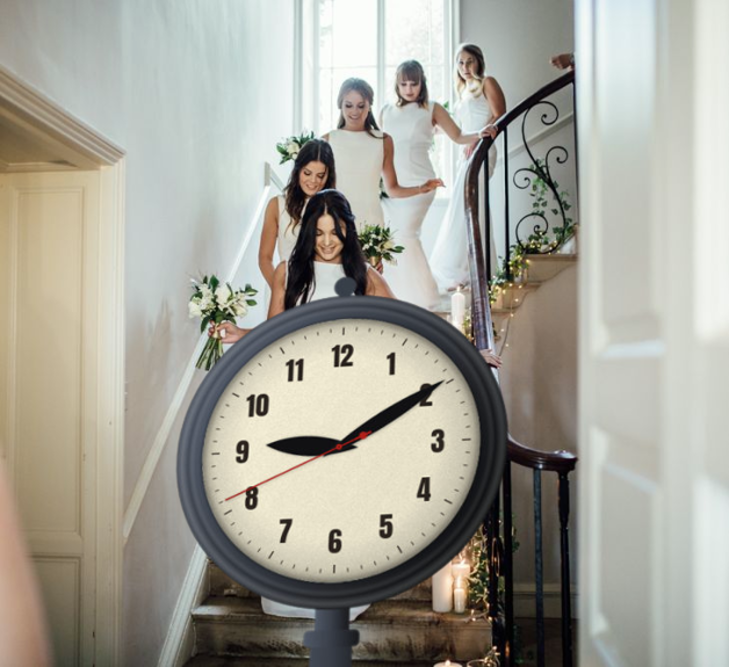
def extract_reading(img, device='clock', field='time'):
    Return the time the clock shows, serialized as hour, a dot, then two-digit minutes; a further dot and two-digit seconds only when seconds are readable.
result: 9.09.41
